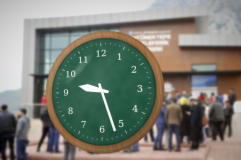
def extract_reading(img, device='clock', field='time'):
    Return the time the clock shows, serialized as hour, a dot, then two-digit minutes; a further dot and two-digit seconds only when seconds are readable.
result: 9.27
